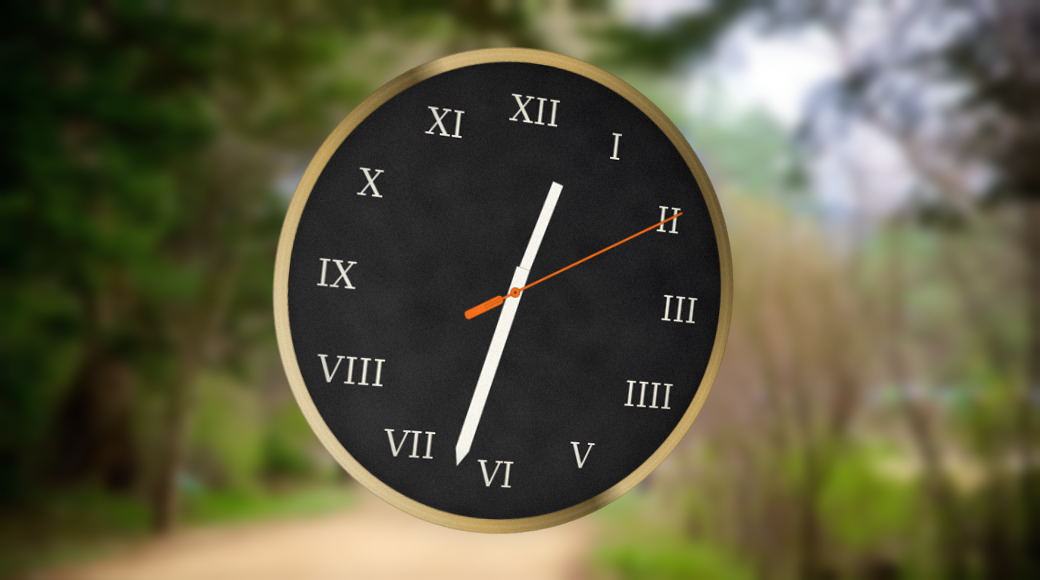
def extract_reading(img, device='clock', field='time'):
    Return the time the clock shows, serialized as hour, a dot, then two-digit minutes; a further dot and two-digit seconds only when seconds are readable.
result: 12.32.10
